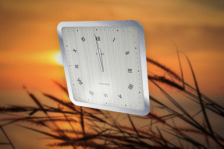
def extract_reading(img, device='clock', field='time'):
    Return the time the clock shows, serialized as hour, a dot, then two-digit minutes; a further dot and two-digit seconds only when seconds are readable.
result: 11.59
